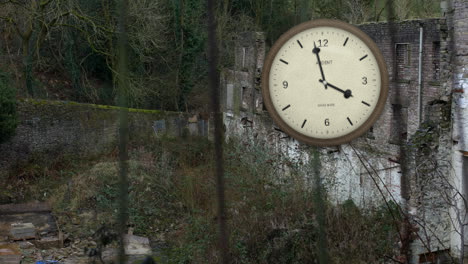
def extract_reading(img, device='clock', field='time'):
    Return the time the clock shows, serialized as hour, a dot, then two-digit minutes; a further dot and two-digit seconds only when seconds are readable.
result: 3.58
